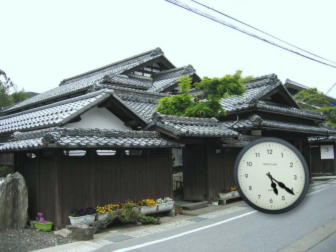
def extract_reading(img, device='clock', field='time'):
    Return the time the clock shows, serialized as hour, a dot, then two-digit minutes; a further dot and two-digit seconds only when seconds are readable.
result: 5.21
